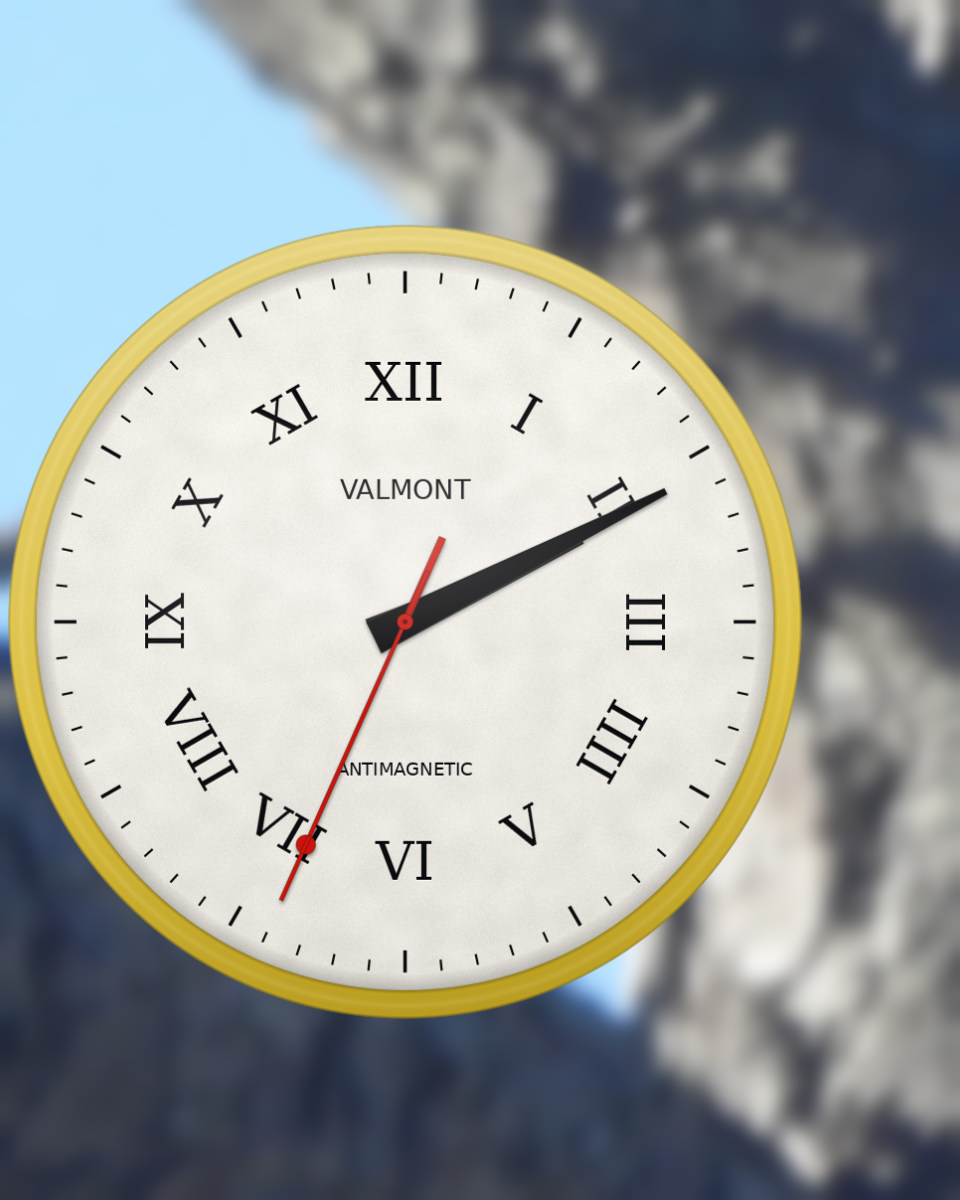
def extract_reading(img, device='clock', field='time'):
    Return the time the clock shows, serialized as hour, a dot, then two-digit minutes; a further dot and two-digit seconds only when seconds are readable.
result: 2.10.34
